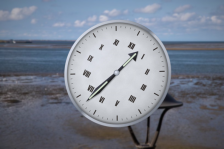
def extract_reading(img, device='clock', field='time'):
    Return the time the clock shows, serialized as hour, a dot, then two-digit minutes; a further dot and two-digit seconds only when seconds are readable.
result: 12.33
